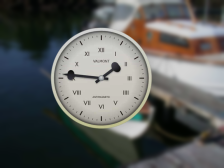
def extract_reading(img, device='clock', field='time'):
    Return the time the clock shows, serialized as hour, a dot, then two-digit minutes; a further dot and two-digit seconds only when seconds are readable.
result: 1.46
